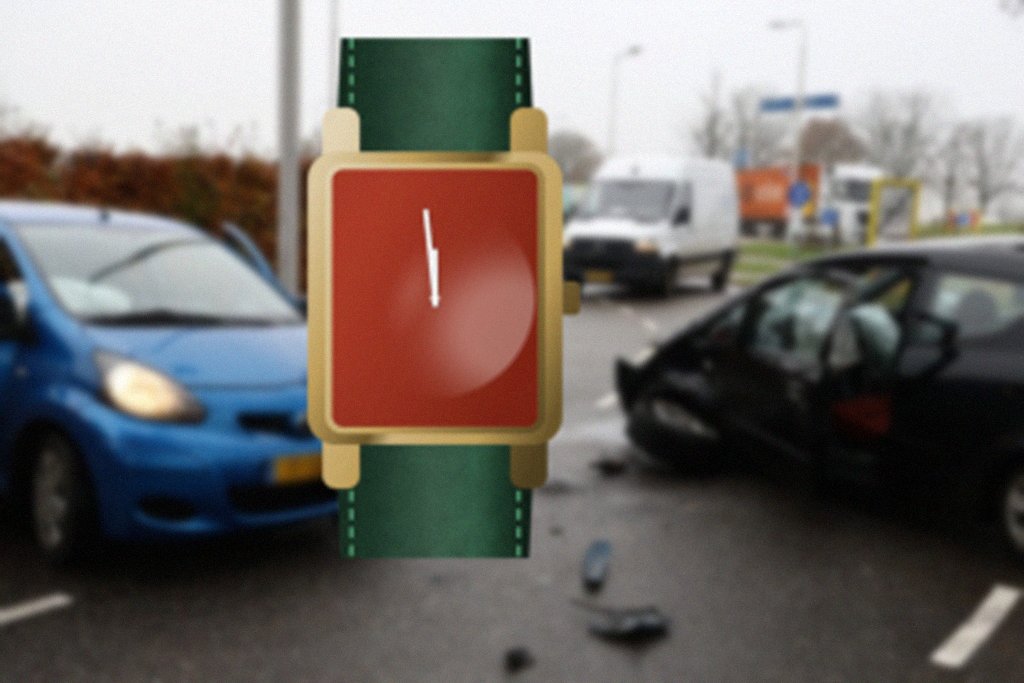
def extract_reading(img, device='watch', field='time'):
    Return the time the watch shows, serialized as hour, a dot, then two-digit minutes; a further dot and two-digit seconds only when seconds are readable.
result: 11.59
